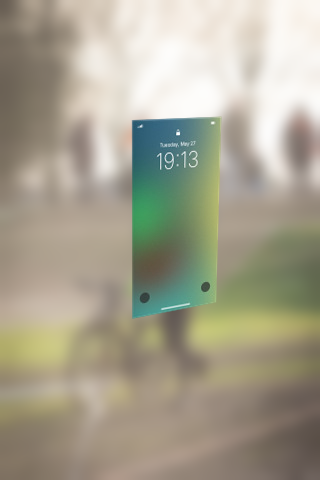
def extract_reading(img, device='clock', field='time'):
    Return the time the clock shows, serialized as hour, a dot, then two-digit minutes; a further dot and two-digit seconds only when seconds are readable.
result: 19.13
